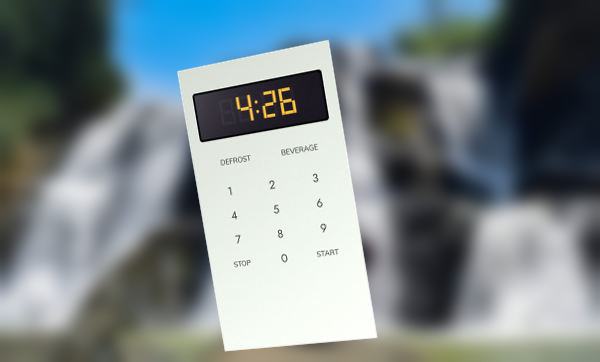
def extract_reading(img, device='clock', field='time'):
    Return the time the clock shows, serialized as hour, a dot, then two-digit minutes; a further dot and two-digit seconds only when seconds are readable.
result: 4.26
